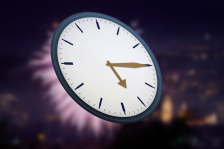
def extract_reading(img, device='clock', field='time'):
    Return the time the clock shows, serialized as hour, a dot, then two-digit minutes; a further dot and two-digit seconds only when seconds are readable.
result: 5.15
